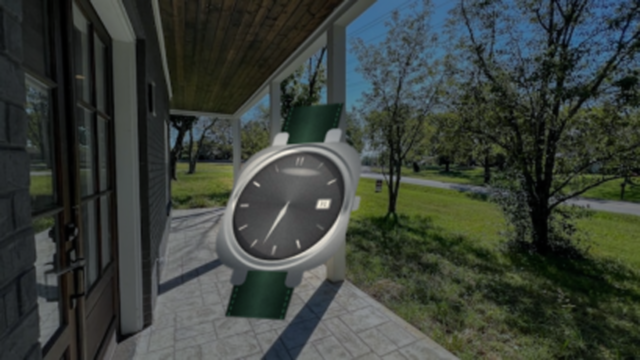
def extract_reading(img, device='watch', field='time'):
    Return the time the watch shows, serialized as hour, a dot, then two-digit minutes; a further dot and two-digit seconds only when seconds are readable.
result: 6.33
